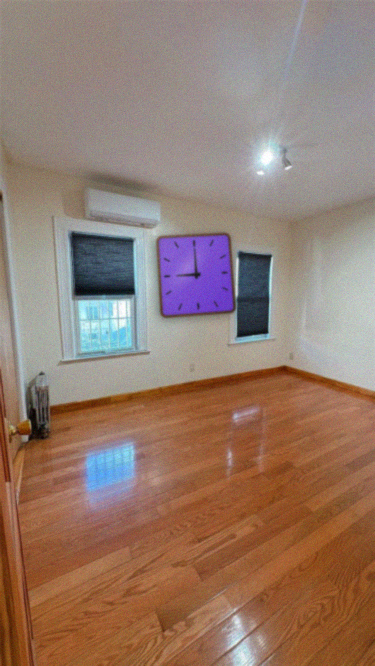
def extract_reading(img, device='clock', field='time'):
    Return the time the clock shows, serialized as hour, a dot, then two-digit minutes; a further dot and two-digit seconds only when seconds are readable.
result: 9.00
